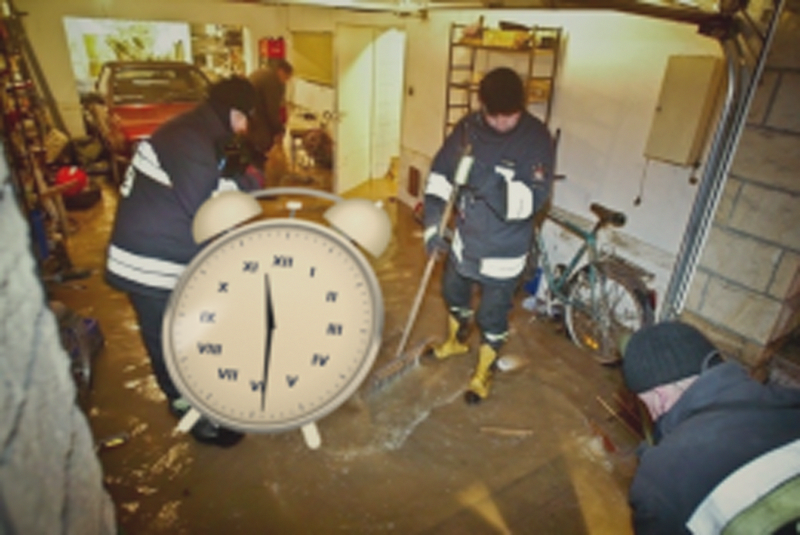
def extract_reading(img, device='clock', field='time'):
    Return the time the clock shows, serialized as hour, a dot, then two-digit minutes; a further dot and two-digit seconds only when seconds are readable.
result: 11.29
